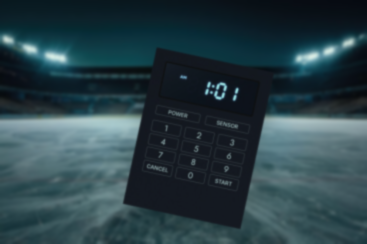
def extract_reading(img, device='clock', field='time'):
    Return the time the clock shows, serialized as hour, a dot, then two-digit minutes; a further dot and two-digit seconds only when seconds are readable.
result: 1.01
